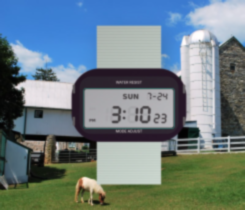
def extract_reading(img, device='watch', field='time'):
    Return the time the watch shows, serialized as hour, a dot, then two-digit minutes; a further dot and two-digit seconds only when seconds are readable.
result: 3.10
